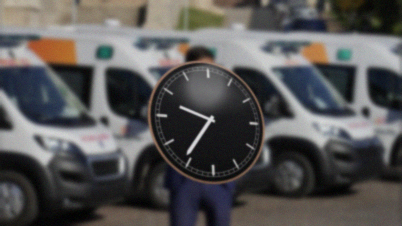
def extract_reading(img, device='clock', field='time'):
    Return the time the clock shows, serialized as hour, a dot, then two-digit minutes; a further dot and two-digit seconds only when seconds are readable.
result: 9.36
